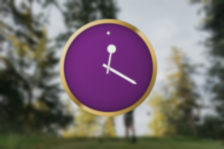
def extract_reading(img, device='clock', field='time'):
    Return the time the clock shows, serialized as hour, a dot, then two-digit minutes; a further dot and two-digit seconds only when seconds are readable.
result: 12.20
